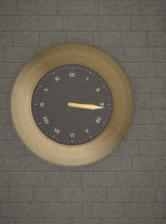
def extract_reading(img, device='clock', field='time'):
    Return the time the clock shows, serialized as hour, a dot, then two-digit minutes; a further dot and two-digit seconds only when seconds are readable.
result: 3.16
